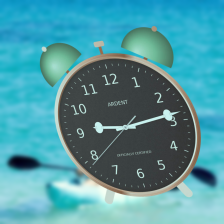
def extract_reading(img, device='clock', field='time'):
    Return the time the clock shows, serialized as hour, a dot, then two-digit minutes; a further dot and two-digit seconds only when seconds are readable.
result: 9.13.39
